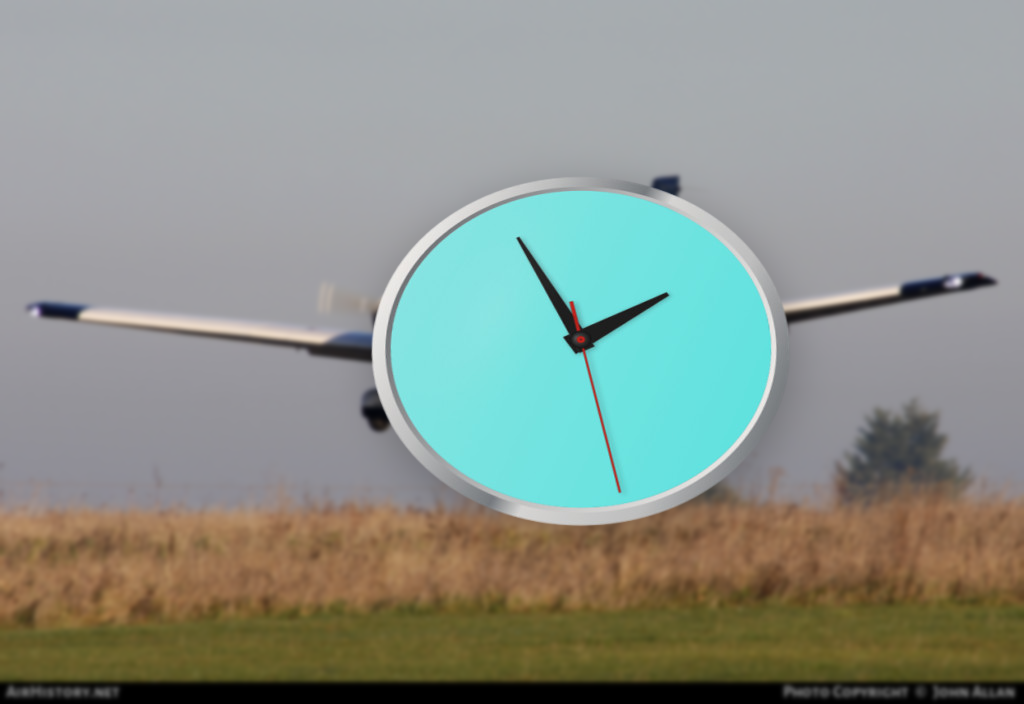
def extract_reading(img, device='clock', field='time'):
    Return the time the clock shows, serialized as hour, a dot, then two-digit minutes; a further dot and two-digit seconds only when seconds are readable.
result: 1.55.28
